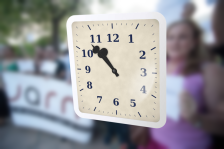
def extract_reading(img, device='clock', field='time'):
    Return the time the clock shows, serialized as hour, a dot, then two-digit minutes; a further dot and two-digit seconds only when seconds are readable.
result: 10.53
